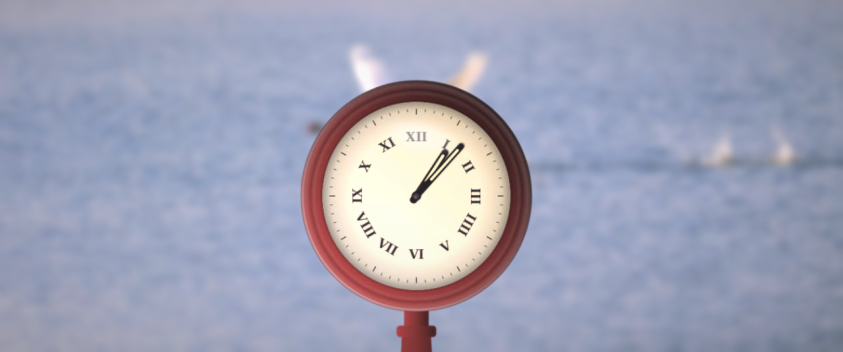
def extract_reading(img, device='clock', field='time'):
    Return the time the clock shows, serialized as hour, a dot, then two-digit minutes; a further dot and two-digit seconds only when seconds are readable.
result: 1.07
